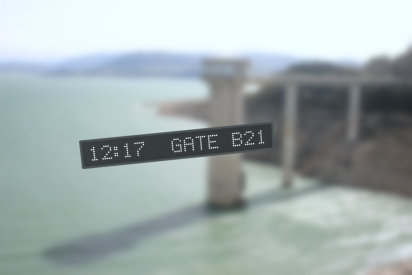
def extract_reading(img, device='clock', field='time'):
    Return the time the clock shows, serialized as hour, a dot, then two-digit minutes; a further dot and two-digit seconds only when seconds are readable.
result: 12.17
